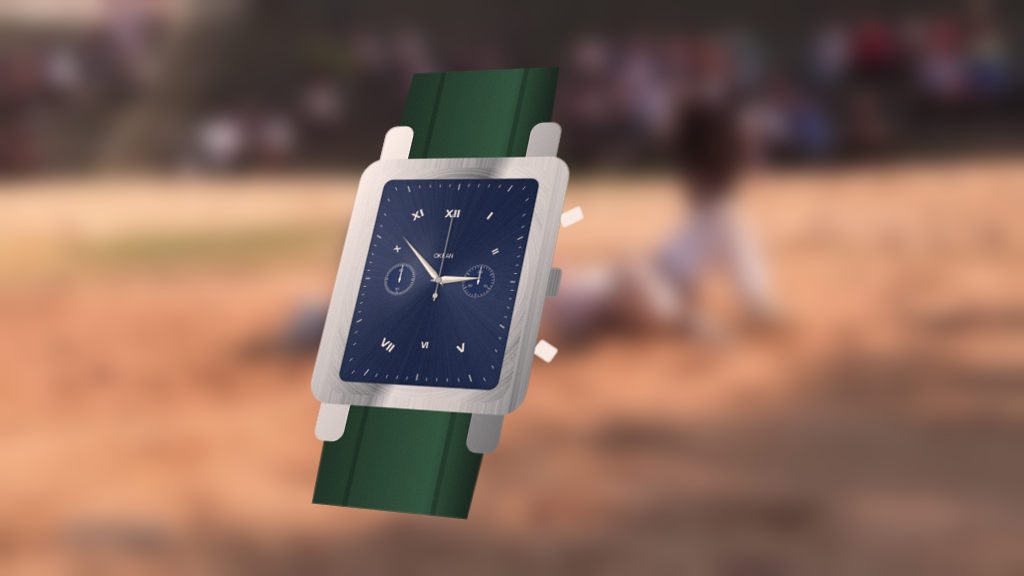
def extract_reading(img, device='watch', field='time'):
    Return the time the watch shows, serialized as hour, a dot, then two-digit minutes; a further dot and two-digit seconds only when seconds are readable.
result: 2.52
